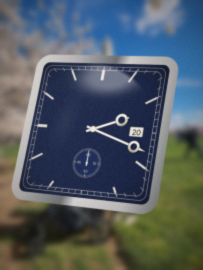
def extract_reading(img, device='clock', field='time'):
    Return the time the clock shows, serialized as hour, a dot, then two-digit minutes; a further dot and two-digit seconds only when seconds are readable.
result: 2.18
